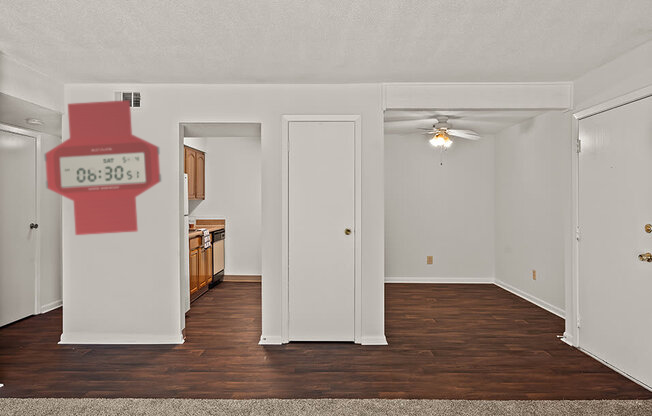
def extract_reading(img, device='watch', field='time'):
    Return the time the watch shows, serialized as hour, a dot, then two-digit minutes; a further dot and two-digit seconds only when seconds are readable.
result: 6.30
